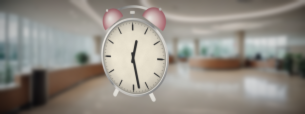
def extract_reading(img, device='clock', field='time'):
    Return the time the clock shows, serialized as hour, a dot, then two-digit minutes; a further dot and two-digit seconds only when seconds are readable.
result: 12.28
